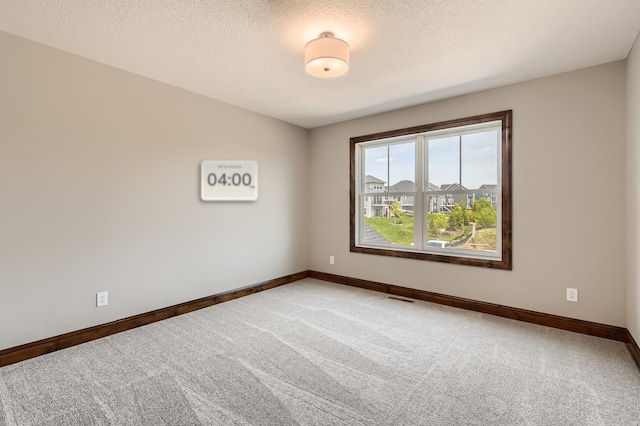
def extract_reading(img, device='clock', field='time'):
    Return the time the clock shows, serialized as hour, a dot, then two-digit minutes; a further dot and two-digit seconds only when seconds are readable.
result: 4.00
